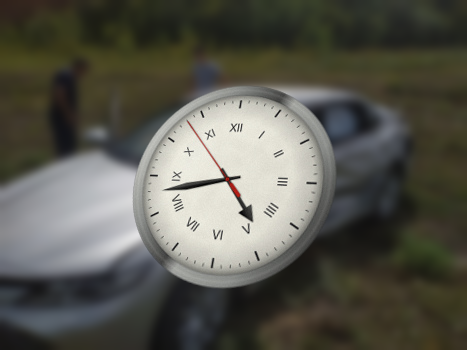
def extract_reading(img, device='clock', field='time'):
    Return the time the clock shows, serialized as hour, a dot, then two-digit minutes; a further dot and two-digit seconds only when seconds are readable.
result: 4.42.53
